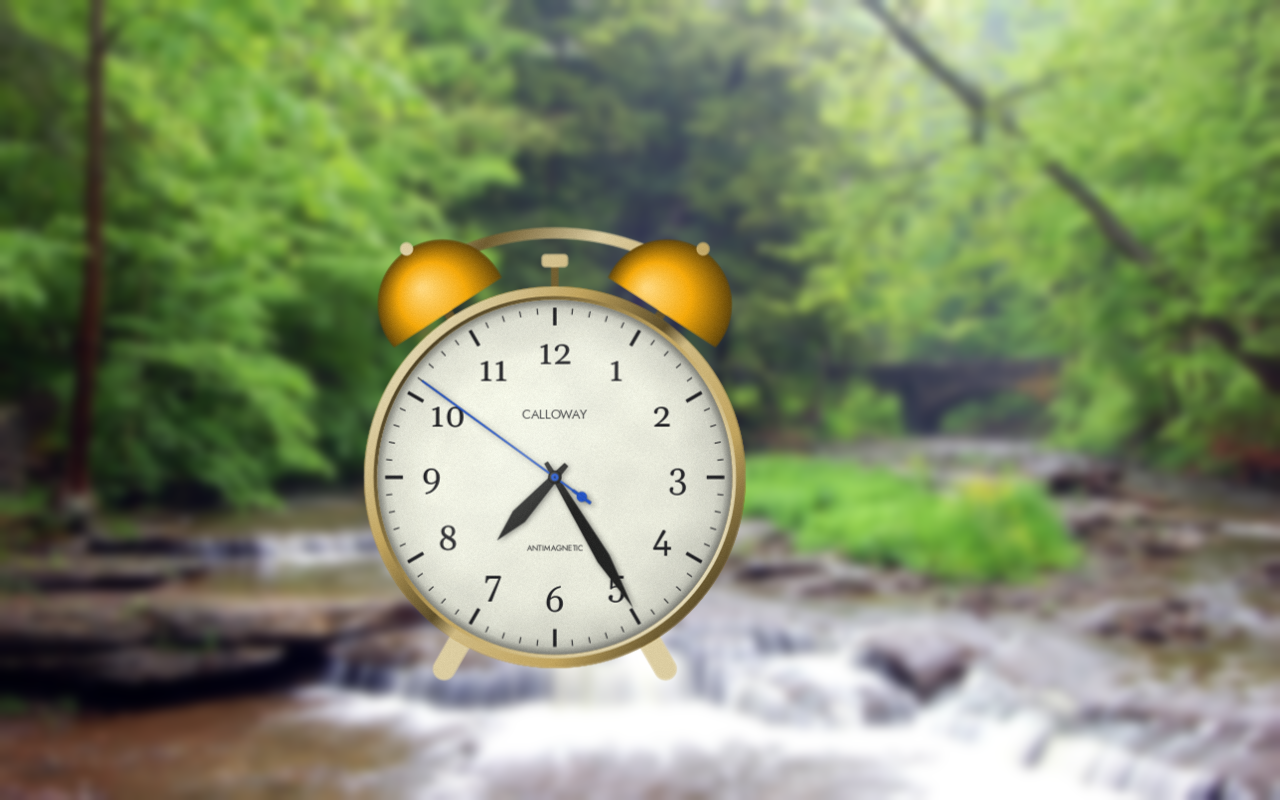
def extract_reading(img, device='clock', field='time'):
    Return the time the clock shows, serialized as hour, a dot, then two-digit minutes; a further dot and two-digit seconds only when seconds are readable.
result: 7.24.51
